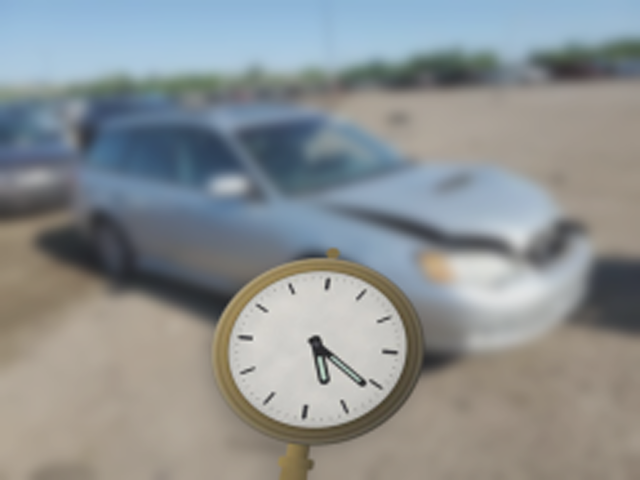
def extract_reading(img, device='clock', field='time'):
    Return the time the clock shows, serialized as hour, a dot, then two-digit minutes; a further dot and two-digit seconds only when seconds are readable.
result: 5.21
